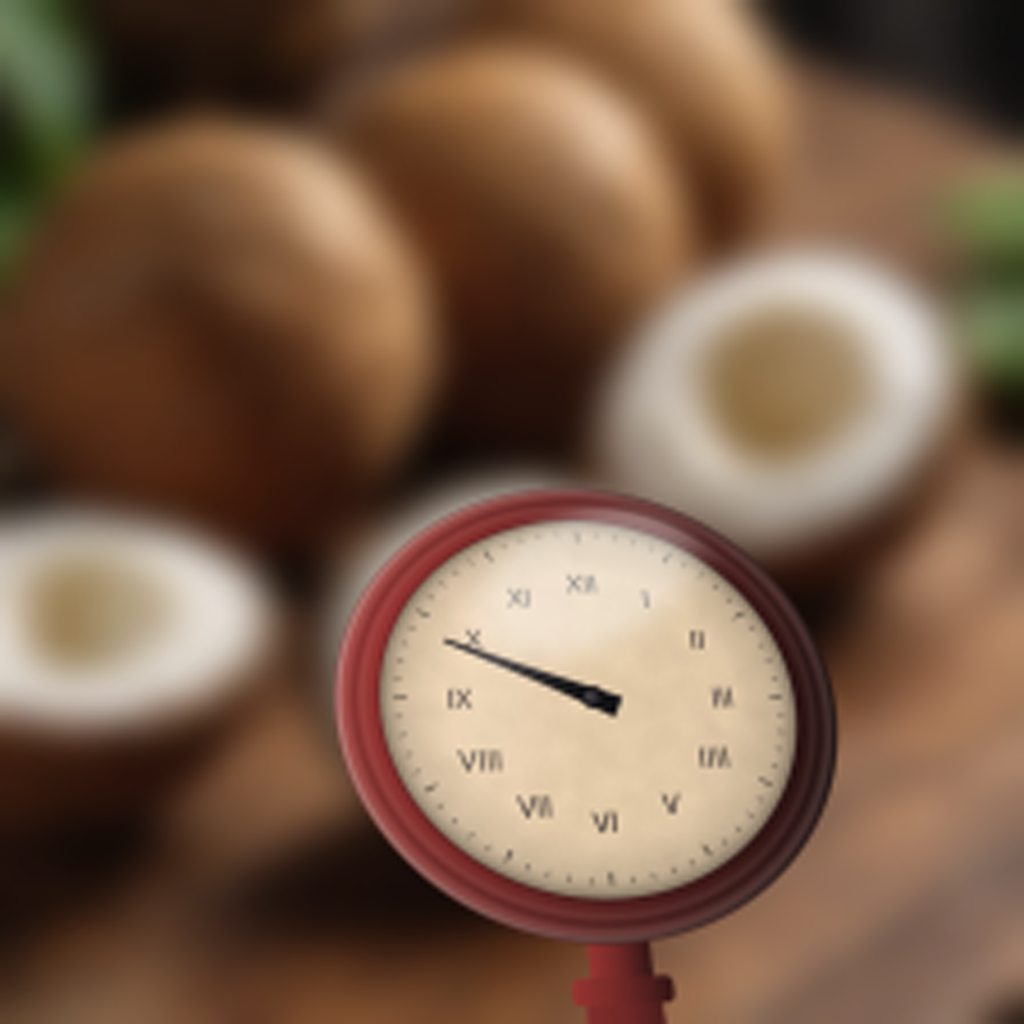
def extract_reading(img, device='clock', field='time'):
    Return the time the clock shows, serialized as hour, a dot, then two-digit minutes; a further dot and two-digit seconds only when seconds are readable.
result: 9.49
